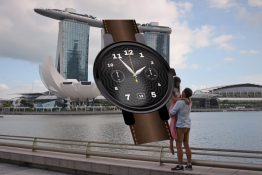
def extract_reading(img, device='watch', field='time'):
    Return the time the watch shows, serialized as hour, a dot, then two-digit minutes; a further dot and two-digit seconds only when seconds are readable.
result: 1.55
